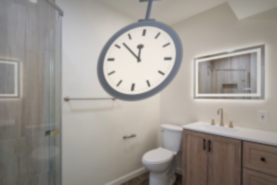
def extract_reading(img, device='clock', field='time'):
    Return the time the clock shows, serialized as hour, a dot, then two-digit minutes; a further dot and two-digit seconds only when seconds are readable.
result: 11.52
